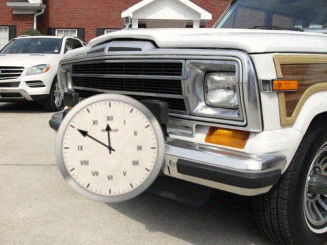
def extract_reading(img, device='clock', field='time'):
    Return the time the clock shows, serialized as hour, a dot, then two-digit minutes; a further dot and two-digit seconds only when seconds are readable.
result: 11.50
